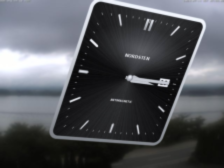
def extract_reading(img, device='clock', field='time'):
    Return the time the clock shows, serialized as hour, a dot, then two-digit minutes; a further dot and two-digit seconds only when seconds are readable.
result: 3.15
